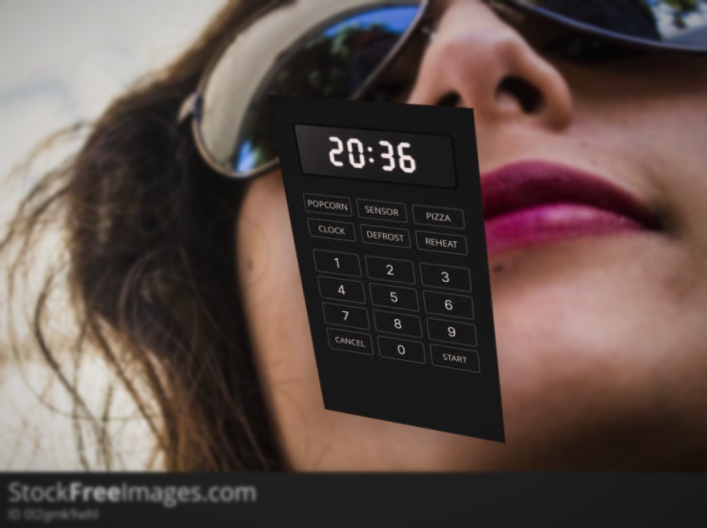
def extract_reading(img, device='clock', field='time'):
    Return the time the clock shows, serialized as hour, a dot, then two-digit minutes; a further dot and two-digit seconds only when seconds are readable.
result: 20.36
